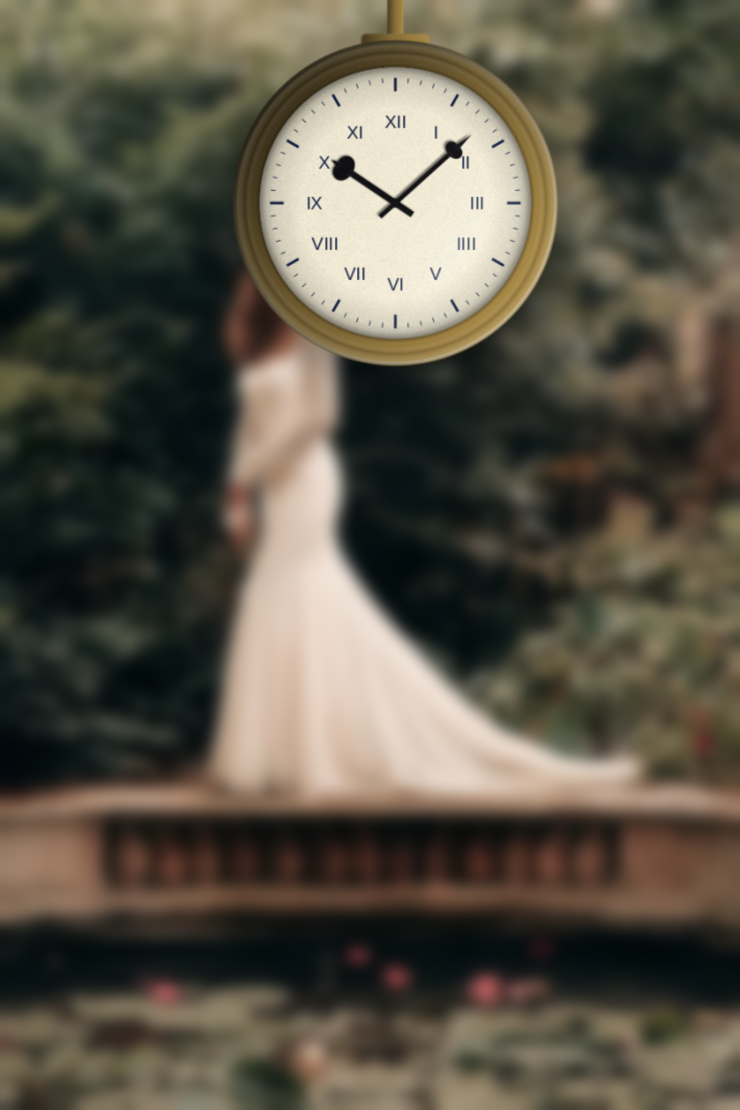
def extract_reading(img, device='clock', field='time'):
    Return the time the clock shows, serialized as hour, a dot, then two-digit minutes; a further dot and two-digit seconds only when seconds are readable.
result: 10.08
